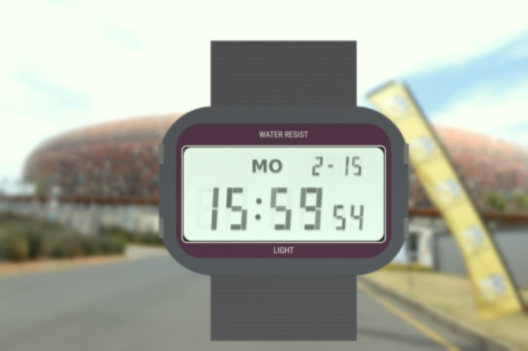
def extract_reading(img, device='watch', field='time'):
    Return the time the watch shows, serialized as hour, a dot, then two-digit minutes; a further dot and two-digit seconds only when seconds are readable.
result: 15.59.54
